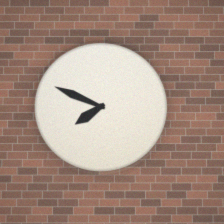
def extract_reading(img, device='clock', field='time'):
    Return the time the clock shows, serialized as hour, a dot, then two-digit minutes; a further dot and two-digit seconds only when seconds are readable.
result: 7.49
